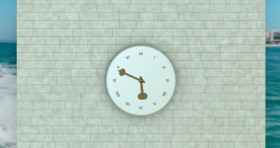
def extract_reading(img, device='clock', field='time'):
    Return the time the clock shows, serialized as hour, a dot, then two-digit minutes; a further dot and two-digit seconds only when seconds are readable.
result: 5.49
